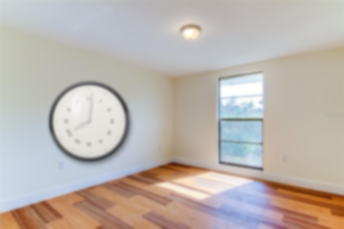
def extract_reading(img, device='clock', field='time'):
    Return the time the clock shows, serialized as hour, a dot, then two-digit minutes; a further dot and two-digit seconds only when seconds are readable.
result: 8.01
